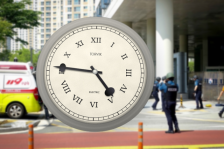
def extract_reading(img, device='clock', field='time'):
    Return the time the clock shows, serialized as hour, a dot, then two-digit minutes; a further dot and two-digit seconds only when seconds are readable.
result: 4.46
